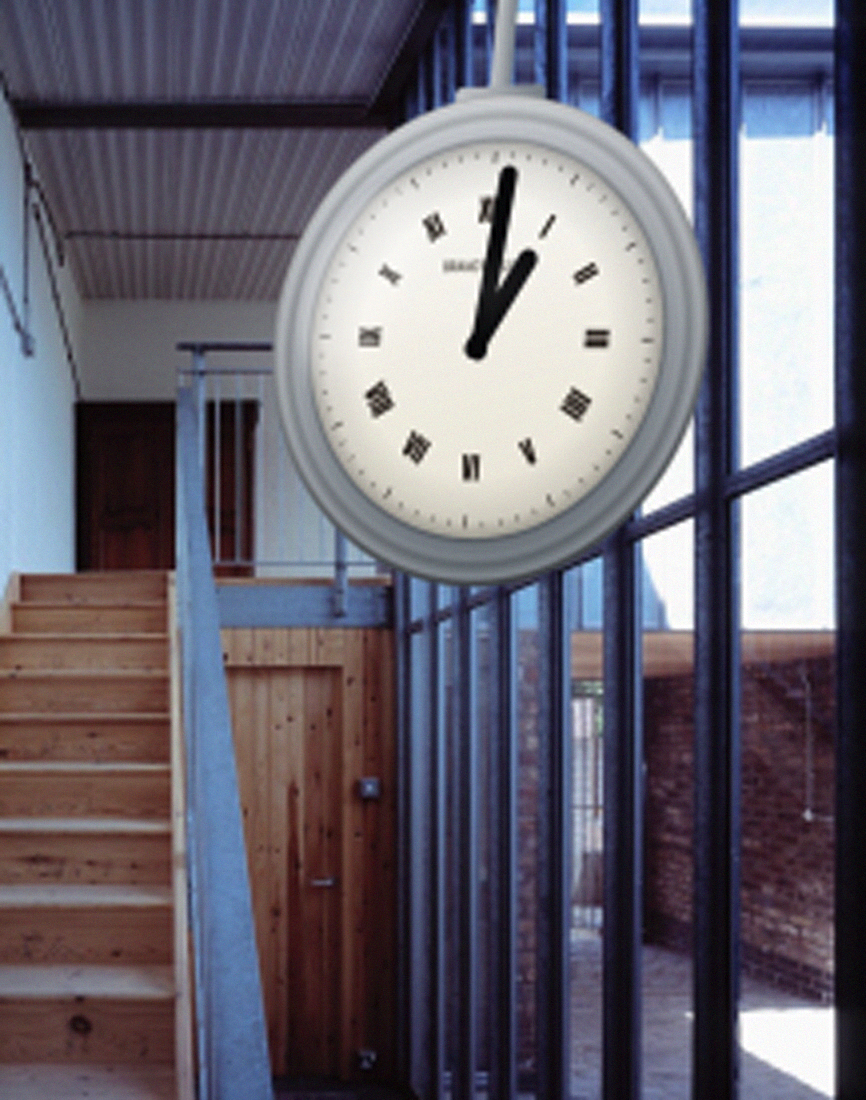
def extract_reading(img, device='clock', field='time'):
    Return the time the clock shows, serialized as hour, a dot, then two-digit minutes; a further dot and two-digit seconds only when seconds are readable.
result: 1.01
